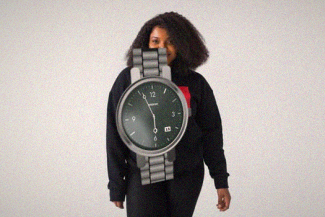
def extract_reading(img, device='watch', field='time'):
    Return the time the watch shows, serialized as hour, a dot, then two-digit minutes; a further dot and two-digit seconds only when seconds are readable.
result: 5.56
